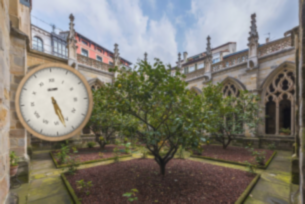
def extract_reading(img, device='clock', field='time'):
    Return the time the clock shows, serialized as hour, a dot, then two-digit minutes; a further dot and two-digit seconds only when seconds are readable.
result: 5.27
